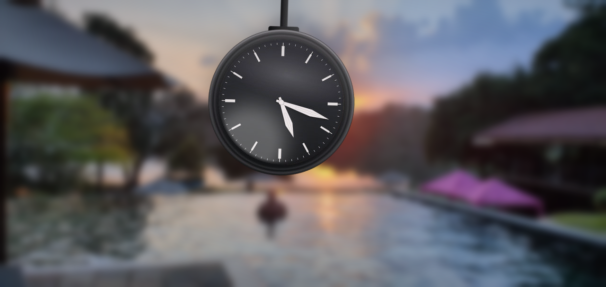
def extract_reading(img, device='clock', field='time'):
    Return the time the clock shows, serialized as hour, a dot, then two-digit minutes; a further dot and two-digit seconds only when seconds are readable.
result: 5.18
